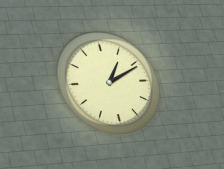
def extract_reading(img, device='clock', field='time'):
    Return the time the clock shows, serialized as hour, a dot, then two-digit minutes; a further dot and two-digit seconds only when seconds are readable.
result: 1.11
